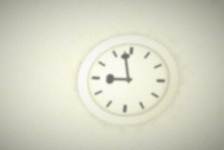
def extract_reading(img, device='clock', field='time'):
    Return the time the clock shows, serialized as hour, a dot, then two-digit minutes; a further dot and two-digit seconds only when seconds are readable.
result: 8.58
